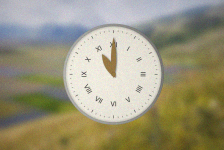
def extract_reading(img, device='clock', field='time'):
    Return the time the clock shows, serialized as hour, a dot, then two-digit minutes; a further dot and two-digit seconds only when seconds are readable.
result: 11.00
